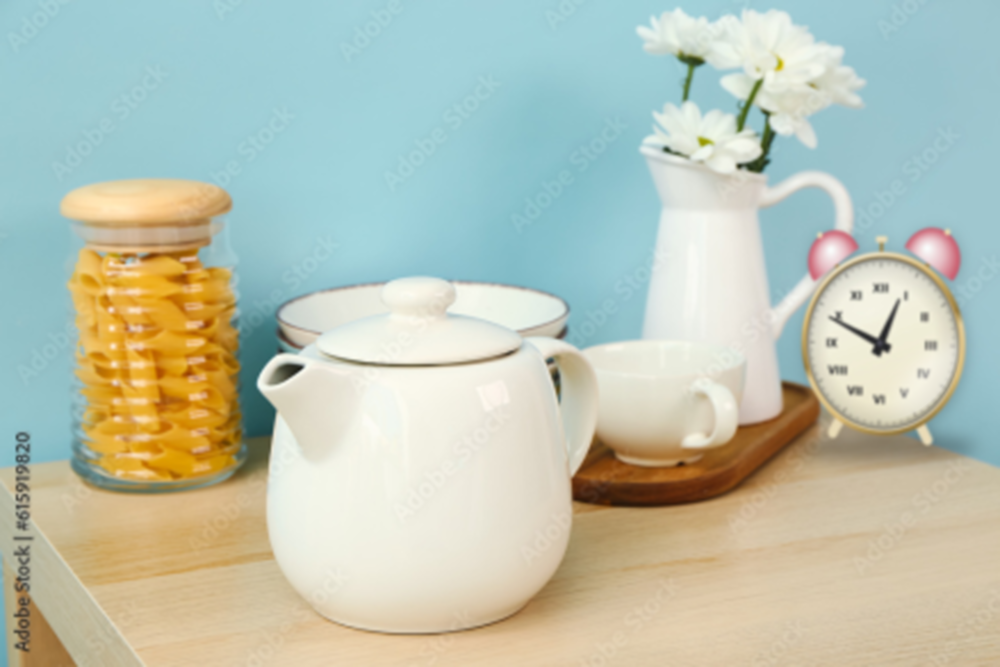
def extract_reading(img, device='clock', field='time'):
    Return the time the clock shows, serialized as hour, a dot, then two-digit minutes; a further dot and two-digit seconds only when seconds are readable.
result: 12.49
